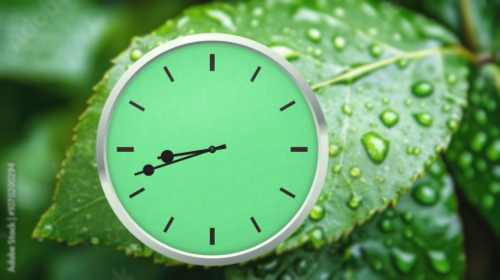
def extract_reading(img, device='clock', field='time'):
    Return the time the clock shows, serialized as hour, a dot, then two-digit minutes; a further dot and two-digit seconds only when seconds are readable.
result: 8.42
